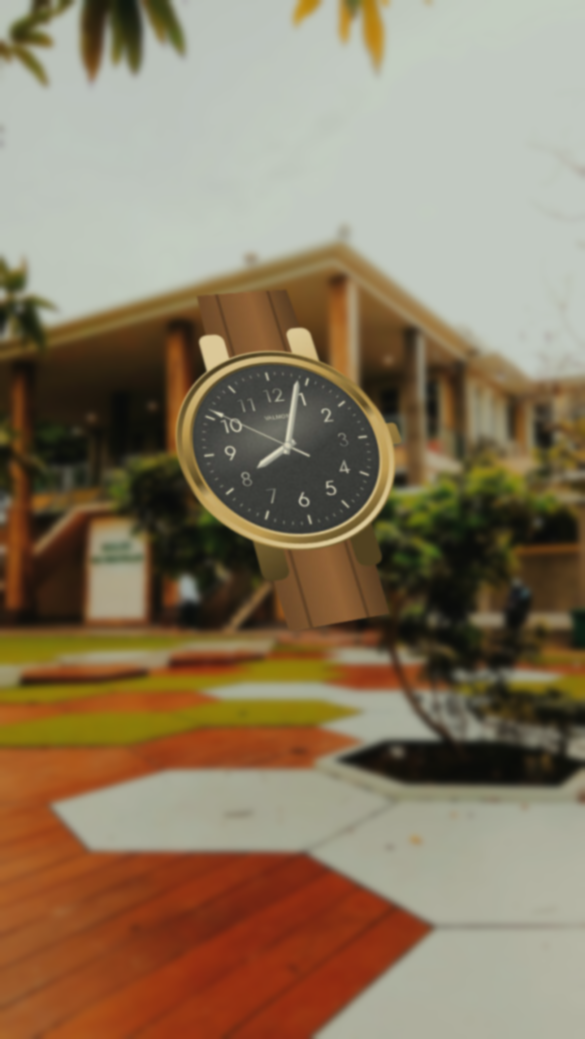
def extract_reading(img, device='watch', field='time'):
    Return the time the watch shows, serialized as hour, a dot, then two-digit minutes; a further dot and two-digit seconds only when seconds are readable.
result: 8.03.51
